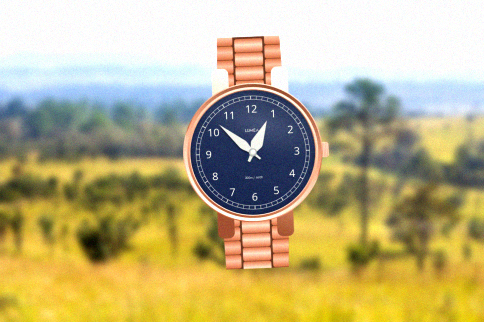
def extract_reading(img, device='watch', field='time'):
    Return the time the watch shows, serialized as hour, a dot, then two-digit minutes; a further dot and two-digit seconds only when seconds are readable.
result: 12.52
